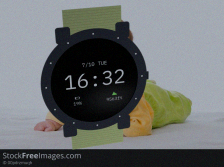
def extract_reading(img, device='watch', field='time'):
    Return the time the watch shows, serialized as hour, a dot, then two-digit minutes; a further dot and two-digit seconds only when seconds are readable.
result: 16.32
